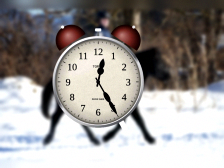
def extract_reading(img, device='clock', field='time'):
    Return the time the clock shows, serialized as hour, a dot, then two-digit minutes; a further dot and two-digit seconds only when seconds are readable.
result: 12.25
